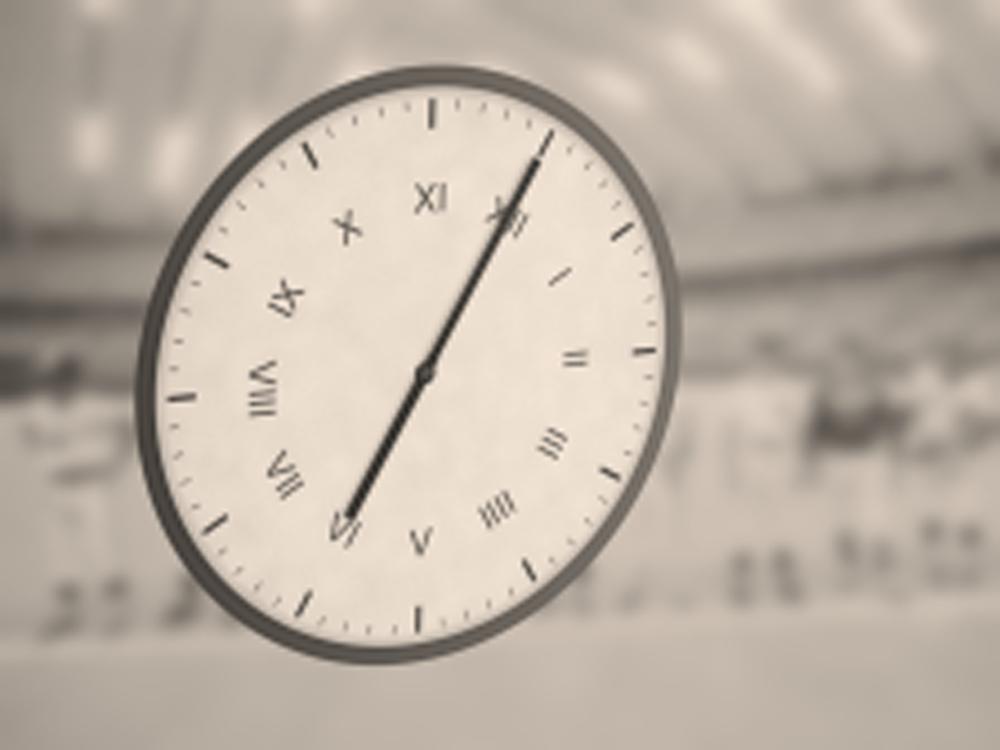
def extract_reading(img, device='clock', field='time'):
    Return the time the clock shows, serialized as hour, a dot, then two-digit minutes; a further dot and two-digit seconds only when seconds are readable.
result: 6.00
